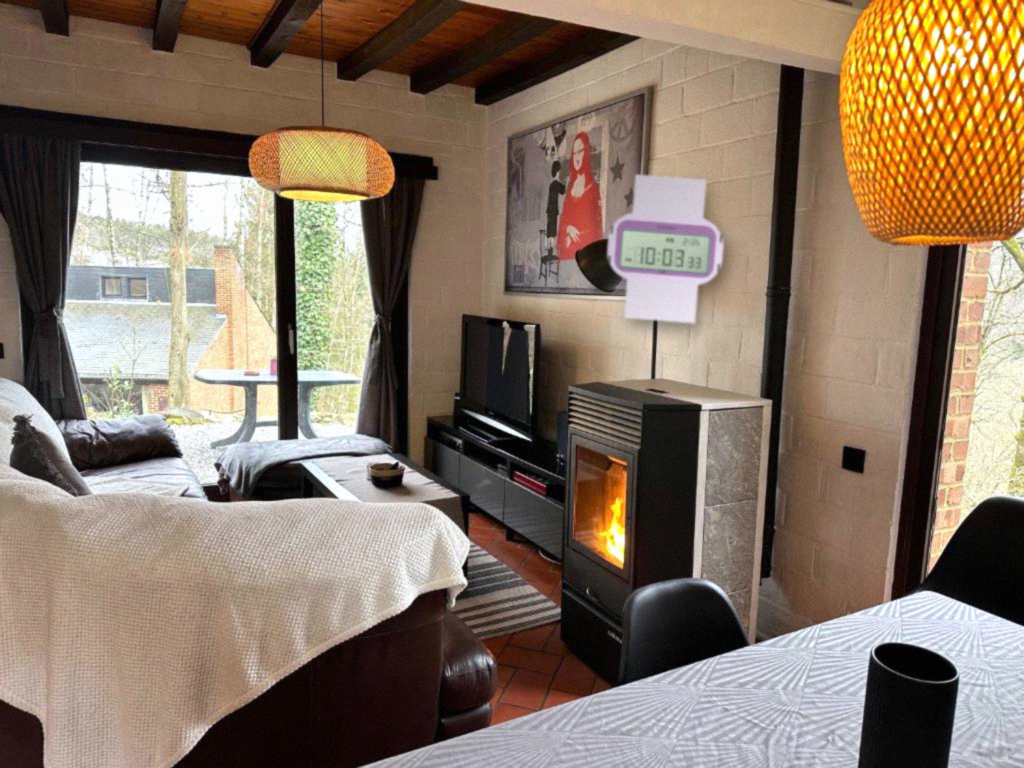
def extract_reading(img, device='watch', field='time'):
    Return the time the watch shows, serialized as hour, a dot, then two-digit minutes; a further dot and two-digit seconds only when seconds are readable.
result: 10.03
